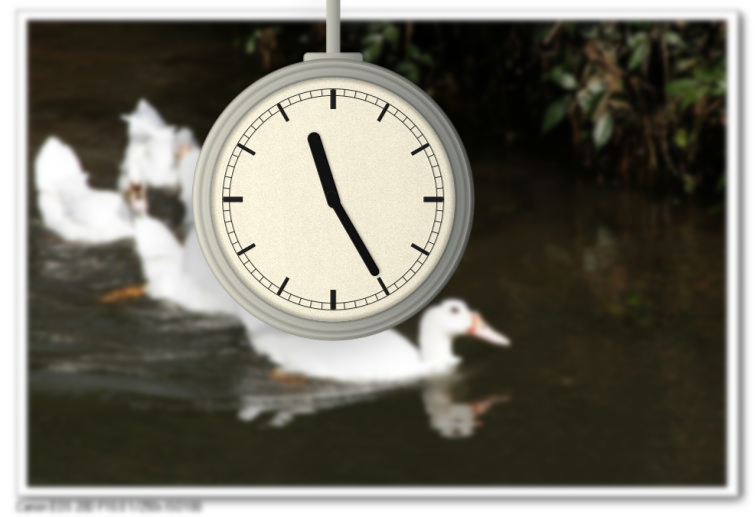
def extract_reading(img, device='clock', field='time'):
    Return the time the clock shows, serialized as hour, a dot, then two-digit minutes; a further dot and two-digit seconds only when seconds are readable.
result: 11.25
